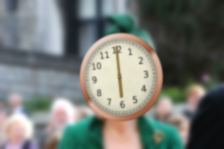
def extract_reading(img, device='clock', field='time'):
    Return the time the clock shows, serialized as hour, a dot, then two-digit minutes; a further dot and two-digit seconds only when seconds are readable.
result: 6.00
